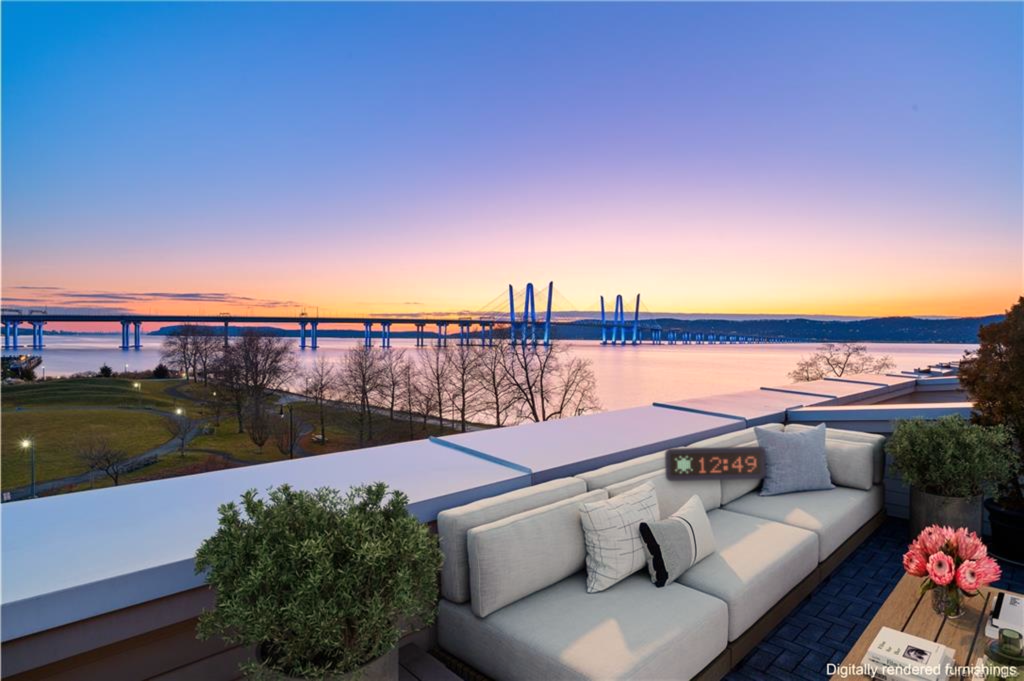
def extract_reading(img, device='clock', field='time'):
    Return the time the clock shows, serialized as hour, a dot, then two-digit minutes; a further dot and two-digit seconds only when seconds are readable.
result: 12.49
